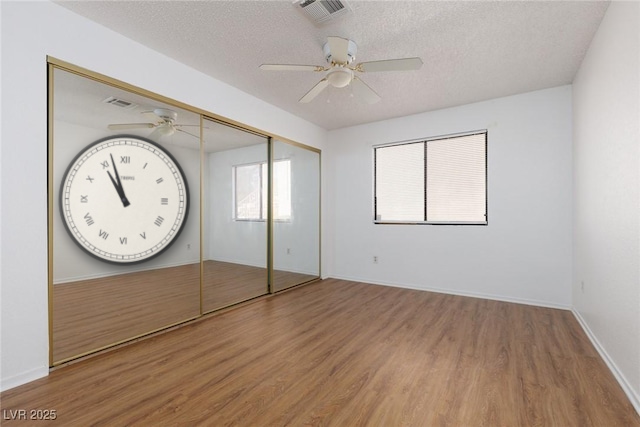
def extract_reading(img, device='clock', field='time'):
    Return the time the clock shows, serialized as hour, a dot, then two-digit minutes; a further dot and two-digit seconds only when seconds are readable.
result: 10.57
